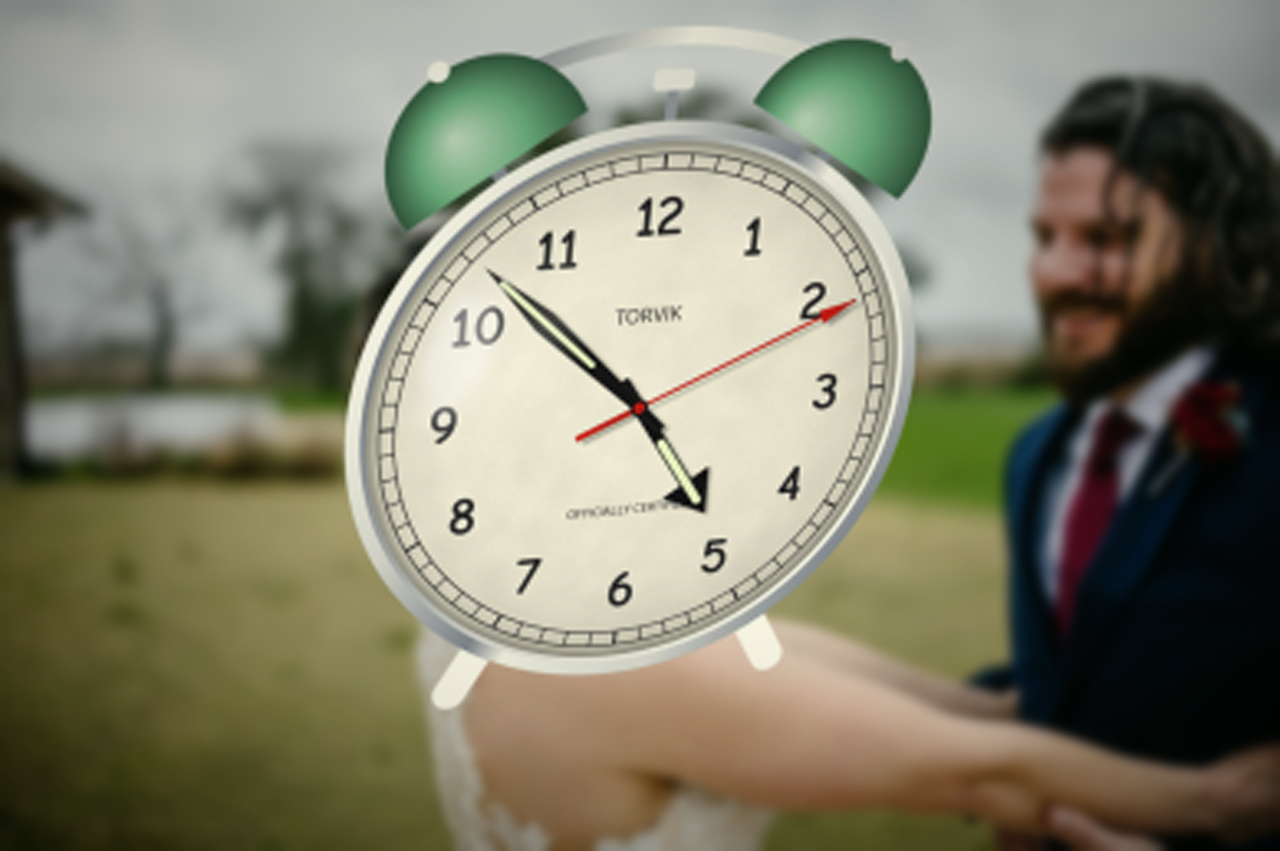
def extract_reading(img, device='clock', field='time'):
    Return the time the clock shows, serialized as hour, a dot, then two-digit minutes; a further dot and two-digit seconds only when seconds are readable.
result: 4.52.11
